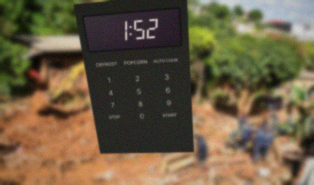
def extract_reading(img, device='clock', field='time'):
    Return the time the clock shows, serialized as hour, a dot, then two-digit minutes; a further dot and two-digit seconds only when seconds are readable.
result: 1.52
